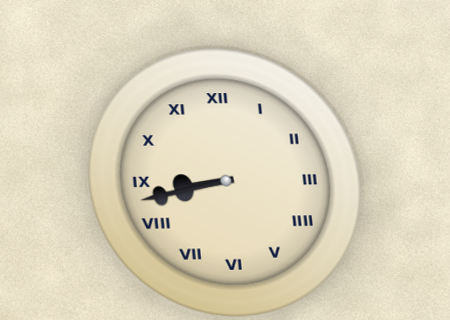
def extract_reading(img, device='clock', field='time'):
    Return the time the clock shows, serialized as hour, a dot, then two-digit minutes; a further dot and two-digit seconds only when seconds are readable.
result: 8.43
